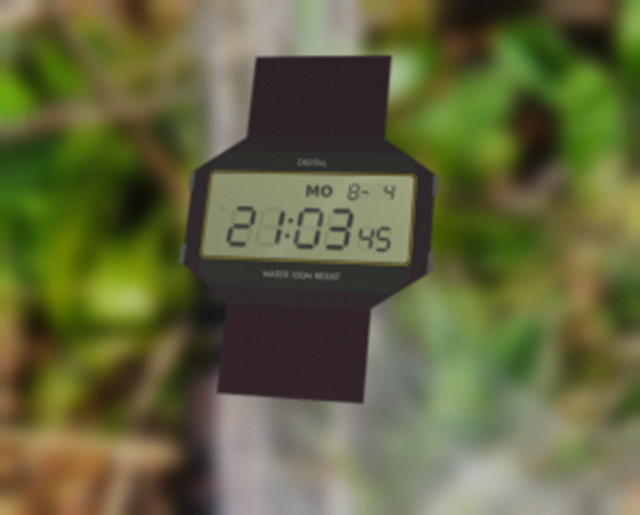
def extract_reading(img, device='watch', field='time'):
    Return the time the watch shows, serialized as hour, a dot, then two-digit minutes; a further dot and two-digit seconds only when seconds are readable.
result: 21.03.45
